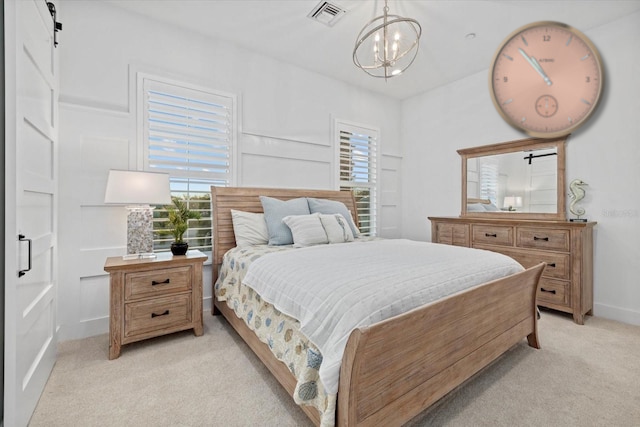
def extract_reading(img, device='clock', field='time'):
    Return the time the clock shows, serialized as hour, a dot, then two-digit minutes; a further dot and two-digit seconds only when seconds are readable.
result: 10.53
